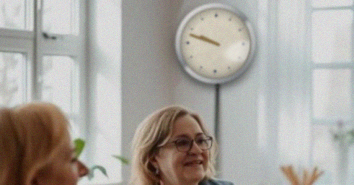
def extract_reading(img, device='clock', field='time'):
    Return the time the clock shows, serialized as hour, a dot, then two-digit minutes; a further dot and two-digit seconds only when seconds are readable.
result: 9.48
